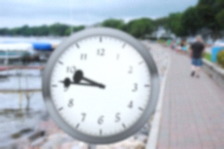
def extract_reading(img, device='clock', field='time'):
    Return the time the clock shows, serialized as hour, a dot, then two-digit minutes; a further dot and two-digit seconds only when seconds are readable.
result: 9.46
